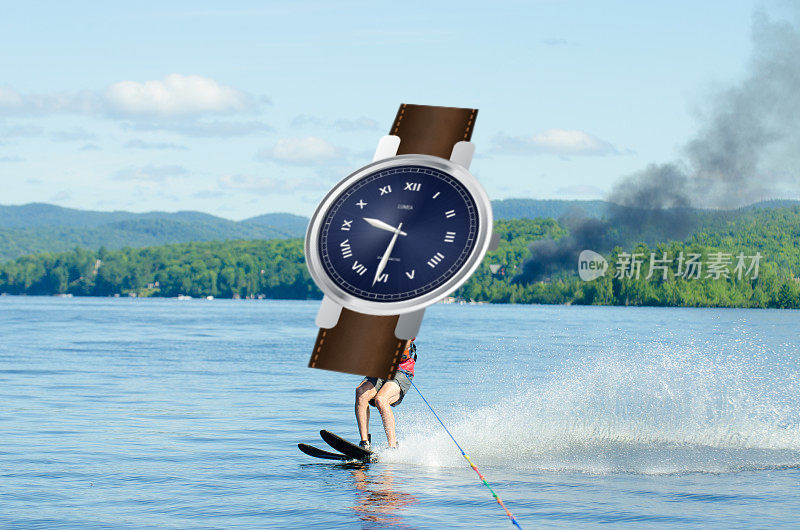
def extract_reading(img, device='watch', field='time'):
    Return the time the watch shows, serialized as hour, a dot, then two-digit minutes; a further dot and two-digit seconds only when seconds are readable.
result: 9.31
